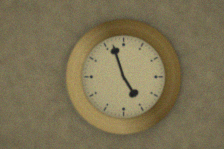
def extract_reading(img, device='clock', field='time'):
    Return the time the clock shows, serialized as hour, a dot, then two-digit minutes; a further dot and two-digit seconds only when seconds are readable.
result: 4.57
